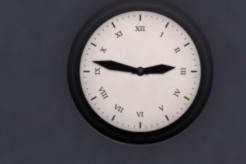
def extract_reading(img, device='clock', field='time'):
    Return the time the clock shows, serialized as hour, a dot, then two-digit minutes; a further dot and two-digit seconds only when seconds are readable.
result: 2.47
